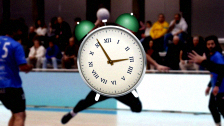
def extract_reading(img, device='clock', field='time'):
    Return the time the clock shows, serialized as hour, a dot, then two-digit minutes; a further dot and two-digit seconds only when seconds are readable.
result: 2.56
